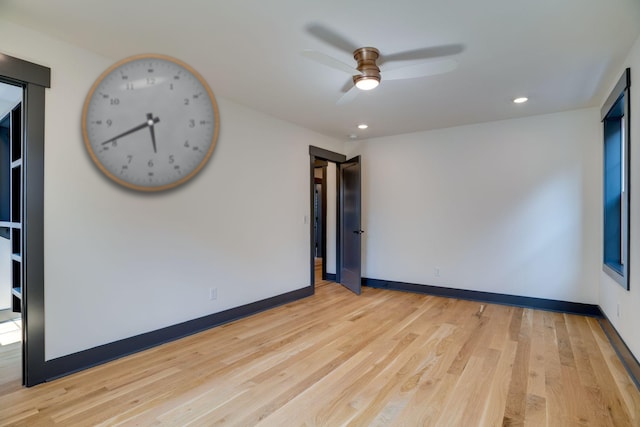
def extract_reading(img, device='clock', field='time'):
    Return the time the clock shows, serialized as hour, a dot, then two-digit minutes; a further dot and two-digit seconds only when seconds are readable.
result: 5.41
